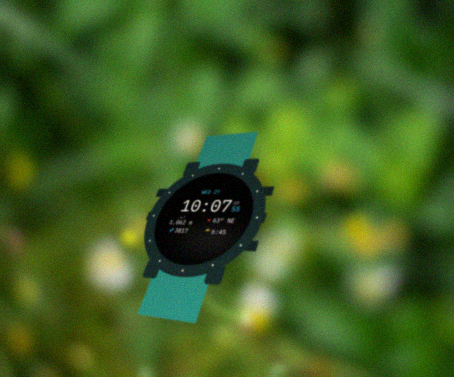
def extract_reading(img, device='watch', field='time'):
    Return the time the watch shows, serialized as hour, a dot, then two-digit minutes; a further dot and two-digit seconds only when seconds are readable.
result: 10.07
